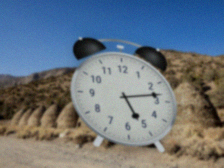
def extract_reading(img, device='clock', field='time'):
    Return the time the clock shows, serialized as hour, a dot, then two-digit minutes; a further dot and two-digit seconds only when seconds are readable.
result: 5.13
